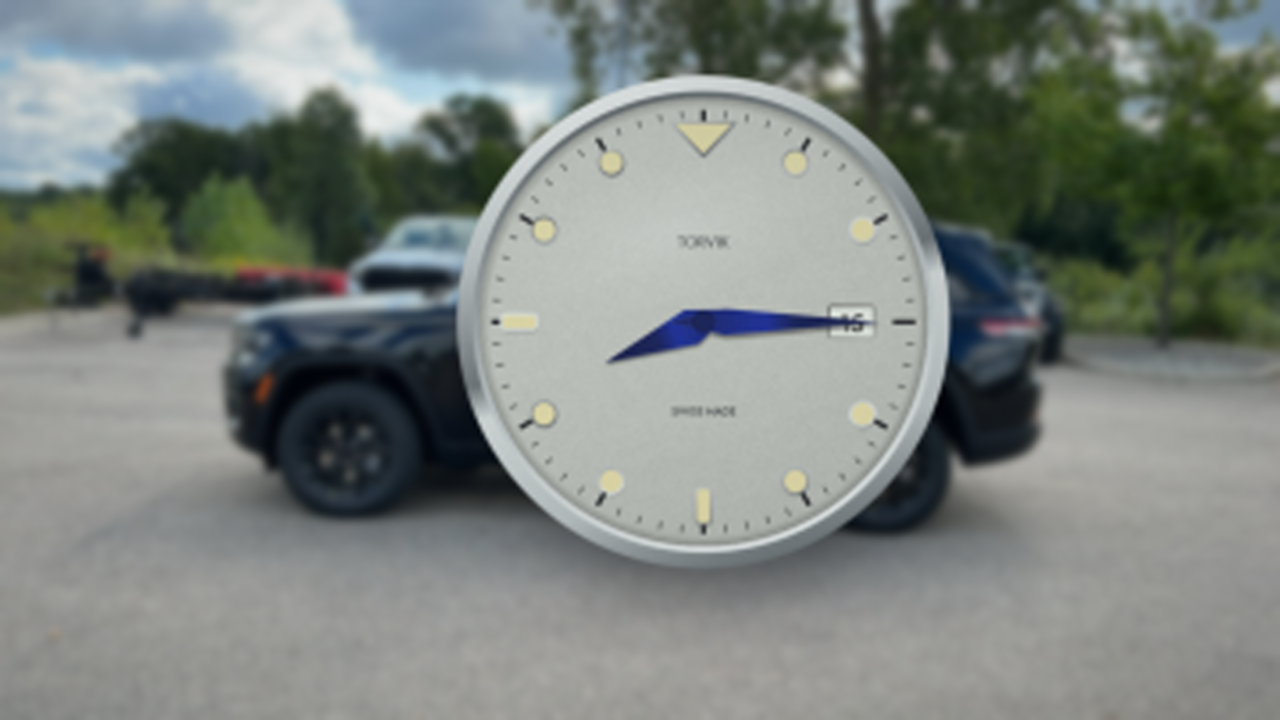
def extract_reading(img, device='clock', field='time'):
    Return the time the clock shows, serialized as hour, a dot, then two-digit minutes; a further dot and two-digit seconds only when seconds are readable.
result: 8.15
